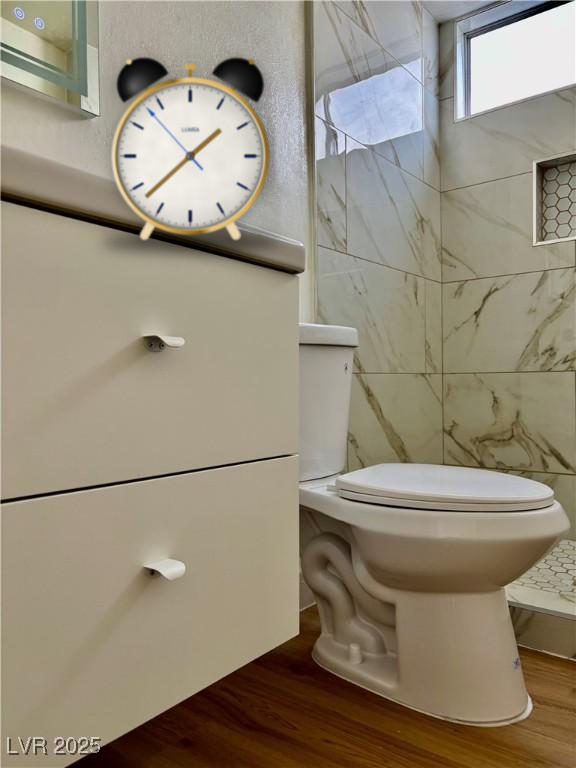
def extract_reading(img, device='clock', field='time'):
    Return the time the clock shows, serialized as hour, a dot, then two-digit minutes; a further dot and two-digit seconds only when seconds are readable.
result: 1.37.53
